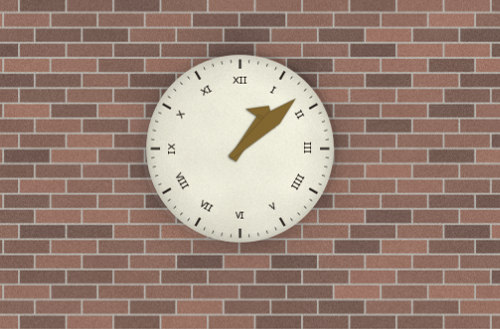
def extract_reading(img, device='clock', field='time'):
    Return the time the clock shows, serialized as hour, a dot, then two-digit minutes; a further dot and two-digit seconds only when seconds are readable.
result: 1.08
